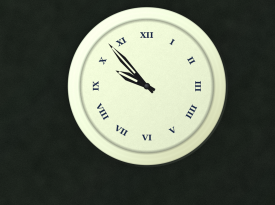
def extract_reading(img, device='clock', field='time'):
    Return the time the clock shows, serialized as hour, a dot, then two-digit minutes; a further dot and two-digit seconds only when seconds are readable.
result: 9.53
